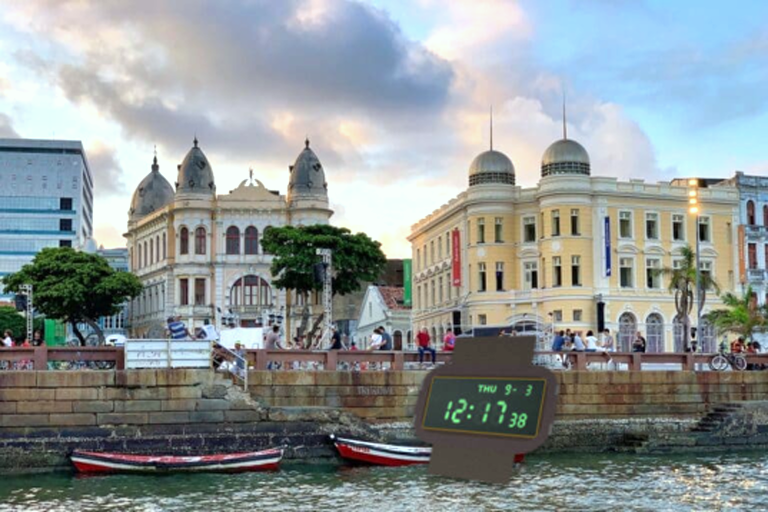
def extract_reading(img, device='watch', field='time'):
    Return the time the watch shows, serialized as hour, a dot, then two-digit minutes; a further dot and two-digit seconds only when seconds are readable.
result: 12.17.38
